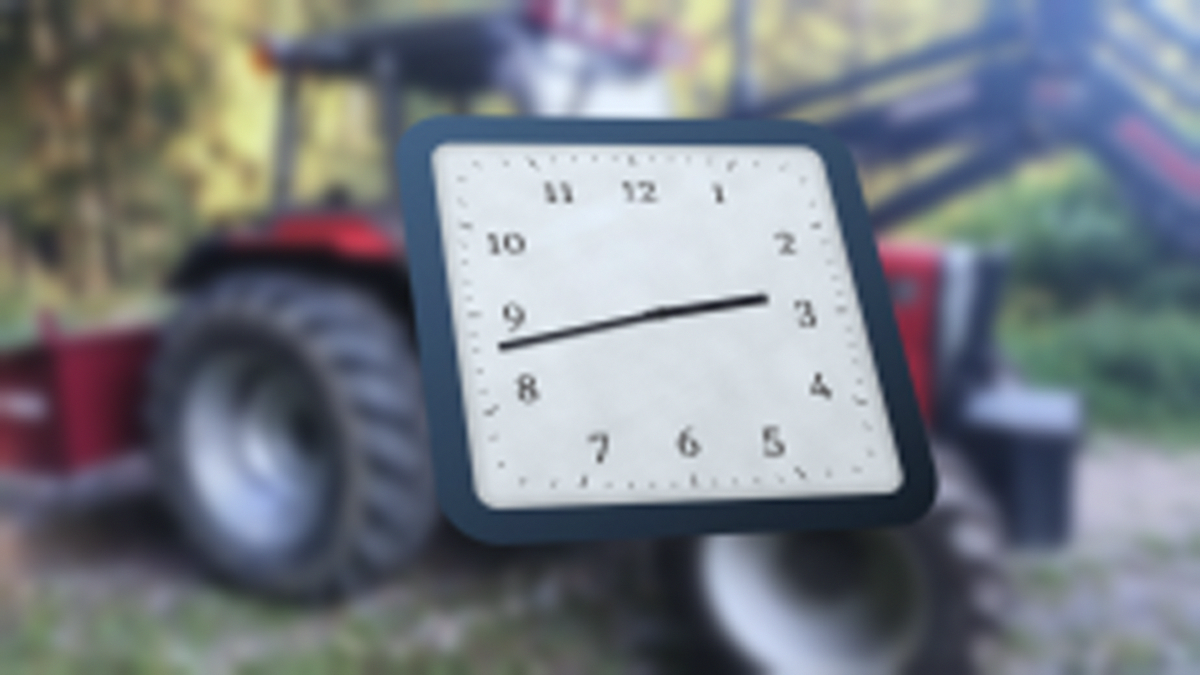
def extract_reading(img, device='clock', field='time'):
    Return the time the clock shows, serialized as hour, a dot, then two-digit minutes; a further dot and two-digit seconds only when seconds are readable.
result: 2.43
